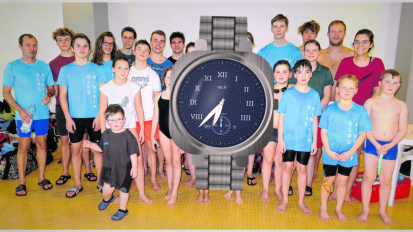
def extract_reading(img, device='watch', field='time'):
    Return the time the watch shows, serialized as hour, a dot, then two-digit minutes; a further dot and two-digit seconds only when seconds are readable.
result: 6.37
